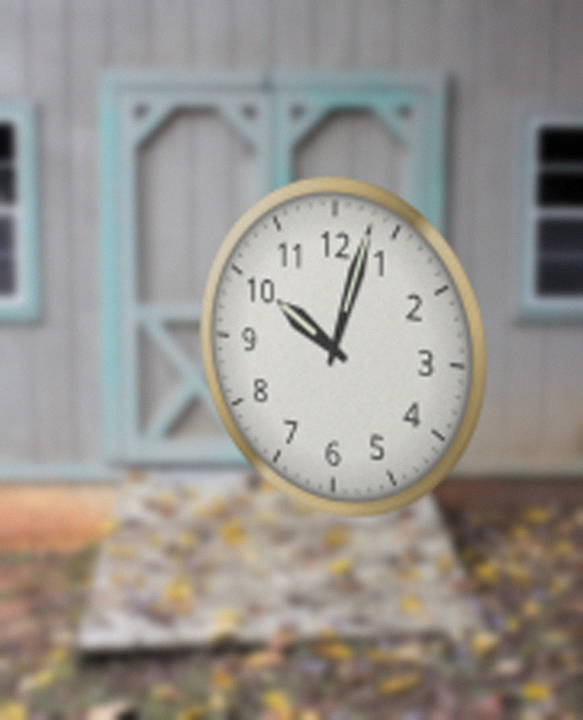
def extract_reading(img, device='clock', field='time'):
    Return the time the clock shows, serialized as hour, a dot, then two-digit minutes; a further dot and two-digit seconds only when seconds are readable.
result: 10.03
